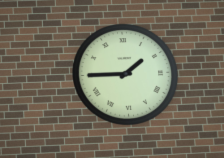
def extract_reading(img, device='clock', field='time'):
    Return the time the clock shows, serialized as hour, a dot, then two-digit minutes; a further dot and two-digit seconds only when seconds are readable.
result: 1.45
